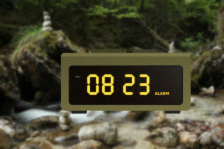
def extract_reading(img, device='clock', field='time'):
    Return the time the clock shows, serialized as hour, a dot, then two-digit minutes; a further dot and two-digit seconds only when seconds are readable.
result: 8.23
